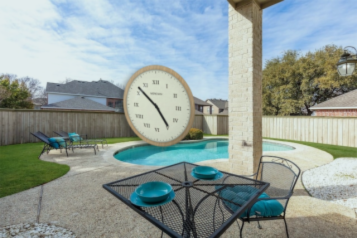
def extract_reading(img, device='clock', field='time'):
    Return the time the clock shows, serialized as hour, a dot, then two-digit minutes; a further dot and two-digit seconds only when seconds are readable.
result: 4.52
